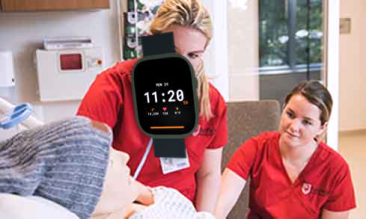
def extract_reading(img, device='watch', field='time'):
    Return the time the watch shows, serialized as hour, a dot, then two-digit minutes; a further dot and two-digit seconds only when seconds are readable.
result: 11.20
